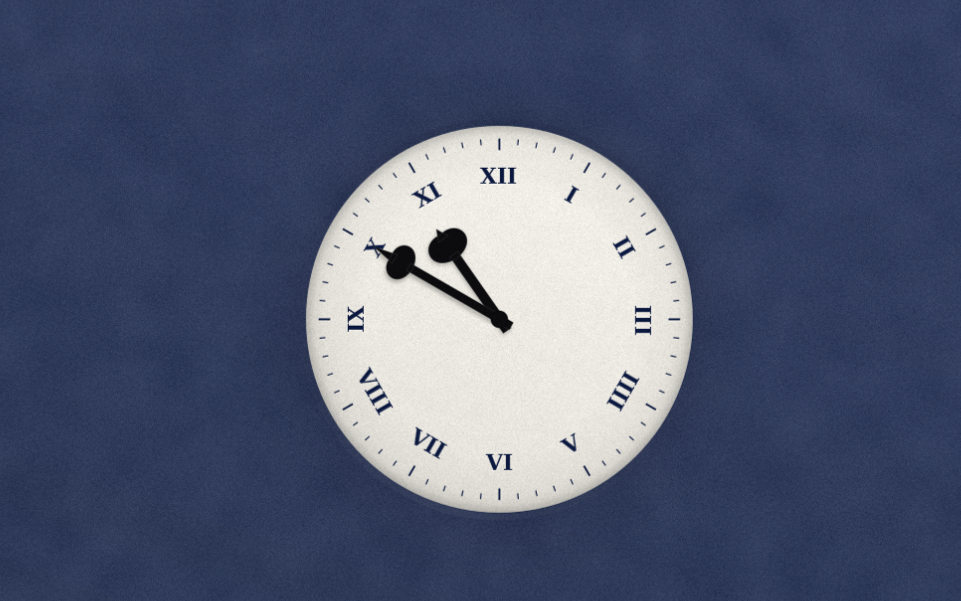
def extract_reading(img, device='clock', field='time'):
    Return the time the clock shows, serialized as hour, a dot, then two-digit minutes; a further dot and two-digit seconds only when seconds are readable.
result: 10.50
